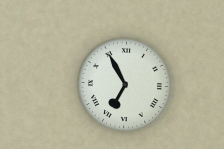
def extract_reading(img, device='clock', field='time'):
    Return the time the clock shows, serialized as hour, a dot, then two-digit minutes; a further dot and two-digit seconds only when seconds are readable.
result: 6.55
